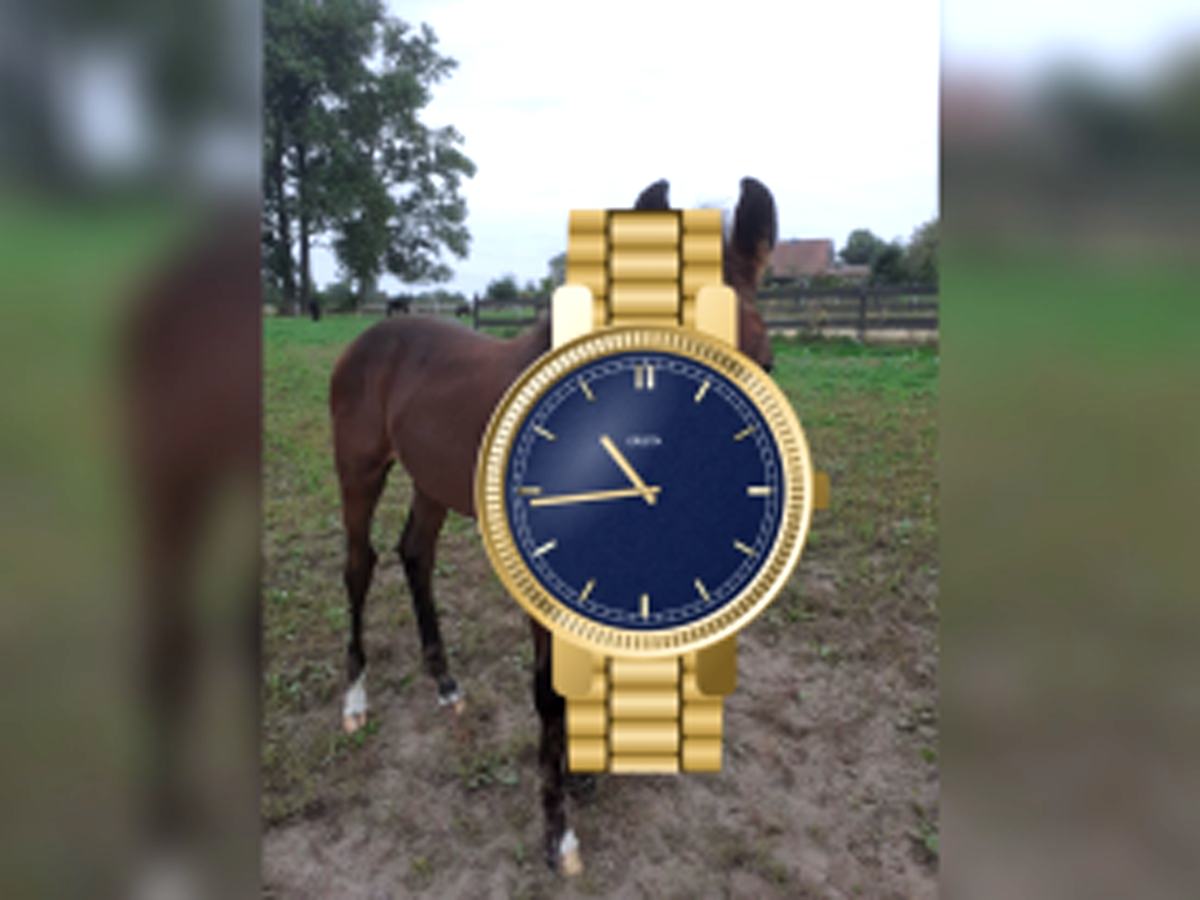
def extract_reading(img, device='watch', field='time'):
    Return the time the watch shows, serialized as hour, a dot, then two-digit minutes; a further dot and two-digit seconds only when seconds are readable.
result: 10.44
